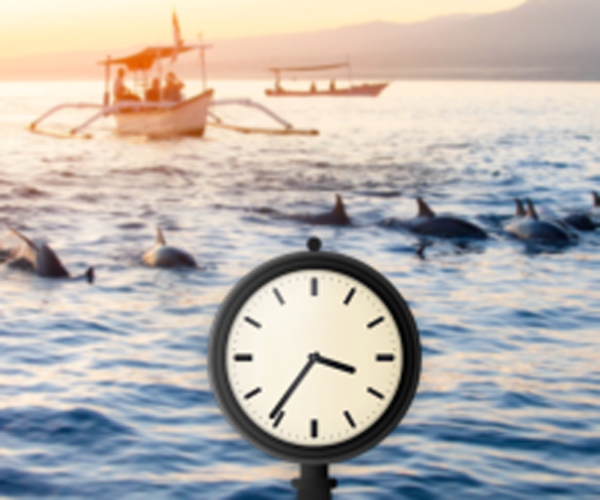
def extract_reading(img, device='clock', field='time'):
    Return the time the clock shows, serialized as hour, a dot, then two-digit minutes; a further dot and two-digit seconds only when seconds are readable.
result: 3.36
